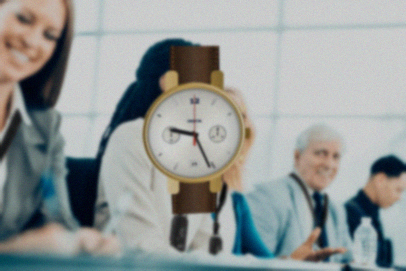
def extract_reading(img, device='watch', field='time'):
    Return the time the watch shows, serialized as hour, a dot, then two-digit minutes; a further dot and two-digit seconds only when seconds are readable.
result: 9.26
